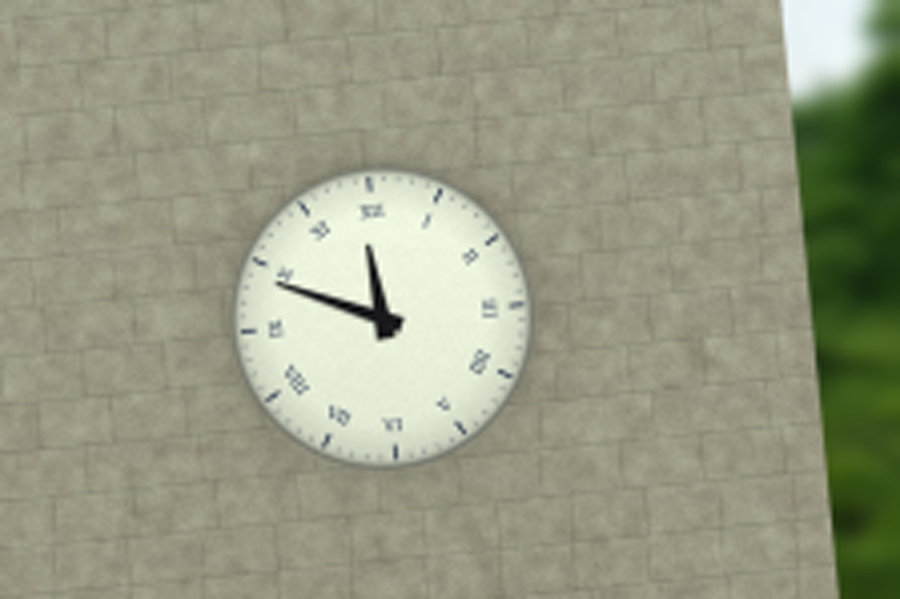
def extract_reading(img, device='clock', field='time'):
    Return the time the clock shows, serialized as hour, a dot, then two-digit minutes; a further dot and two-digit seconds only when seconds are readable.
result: 11.49
